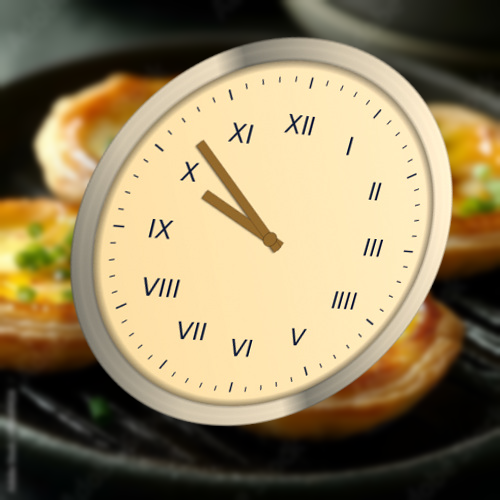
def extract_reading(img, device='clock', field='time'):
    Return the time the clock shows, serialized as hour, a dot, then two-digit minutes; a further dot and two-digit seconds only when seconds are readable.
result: 9.52
